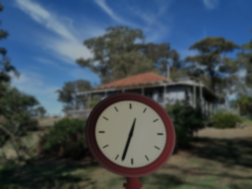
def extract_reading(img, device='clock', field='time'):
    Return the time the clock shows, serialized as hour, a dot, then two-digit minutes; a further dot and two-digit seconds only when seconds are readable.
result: 12.33
